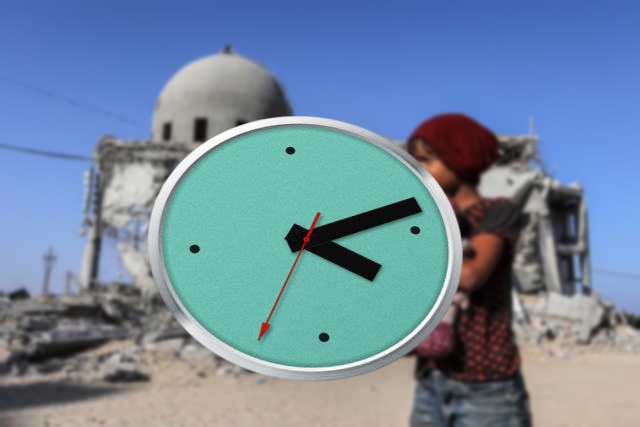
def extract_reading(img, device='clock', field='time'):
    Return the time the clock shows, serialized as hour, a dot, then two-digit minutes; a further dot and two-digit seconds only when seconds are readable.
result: 4.12.35
